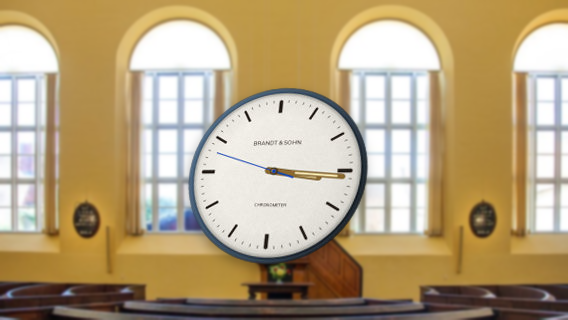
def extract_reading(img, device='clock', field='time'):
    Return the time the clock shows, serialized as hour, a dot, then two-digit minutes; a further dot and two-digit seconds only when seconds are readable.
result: 3.15.48
